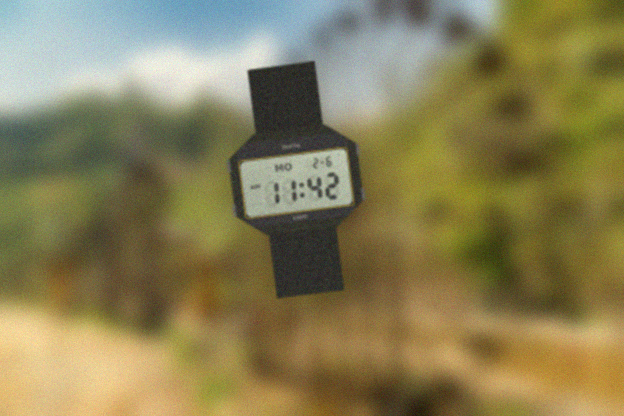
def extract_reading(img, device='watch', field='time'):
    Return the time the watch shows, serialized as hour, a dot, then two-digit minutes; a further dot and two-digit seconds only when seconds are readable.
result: 11.42
